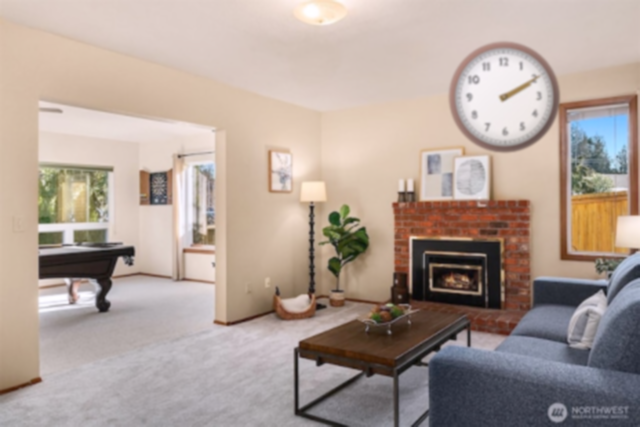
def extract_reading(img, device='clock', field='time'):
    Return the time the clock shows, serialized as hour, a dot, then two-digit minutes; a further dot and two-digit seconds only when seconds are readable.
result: 2.10
